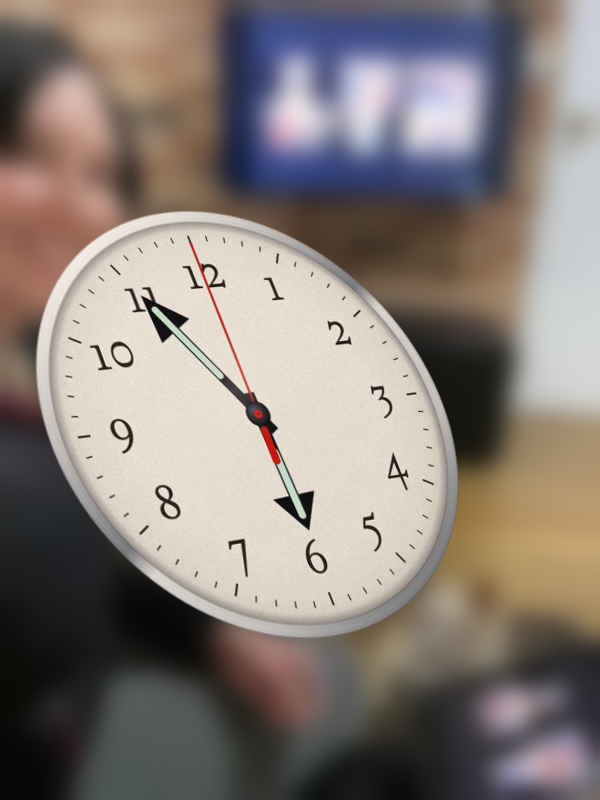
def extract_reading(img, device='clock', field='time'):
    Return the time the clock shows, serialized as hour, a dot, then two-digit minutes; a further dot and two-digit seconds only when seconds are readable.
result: 5.55.00
